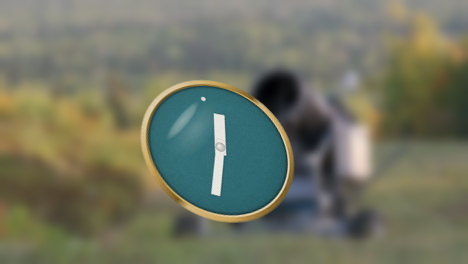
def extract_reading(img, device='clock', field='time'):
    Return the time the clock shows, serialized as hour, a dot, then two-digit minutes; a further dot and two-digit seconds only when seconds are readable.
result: 12.34
